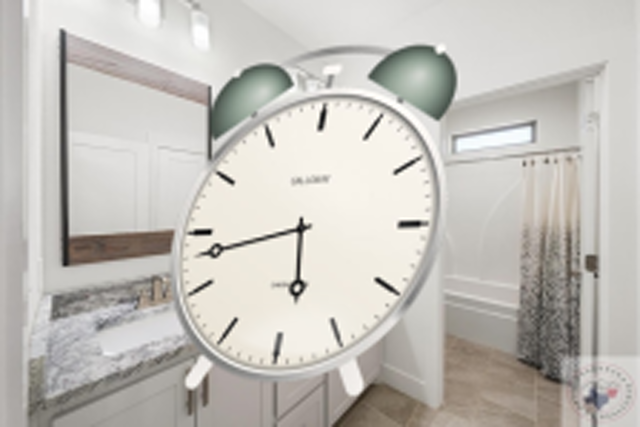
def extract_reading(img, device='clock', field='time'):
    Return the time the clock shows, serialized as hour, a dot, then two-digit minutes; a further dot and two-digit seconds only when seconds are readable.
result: 5.43
